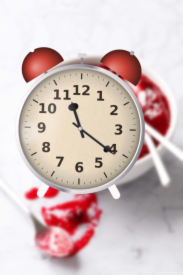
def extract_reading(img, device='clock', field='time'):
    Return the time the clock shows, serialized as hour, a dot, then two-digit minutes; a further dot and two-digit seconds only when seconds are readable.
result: 11.21
